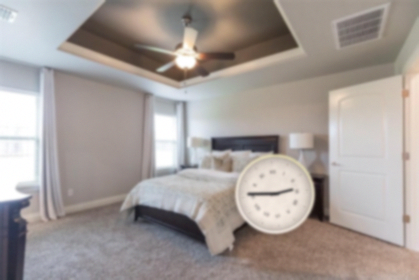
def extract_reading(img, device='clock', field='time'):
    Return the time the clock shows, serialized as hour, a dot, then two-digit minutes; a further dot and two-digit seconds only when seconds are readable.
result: 2.46
